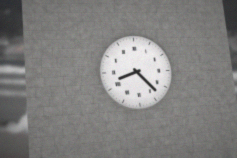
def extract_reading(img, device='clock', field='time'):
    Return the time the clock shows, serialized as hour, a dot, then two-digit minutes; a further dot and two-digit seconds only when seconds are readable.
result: 8.23
